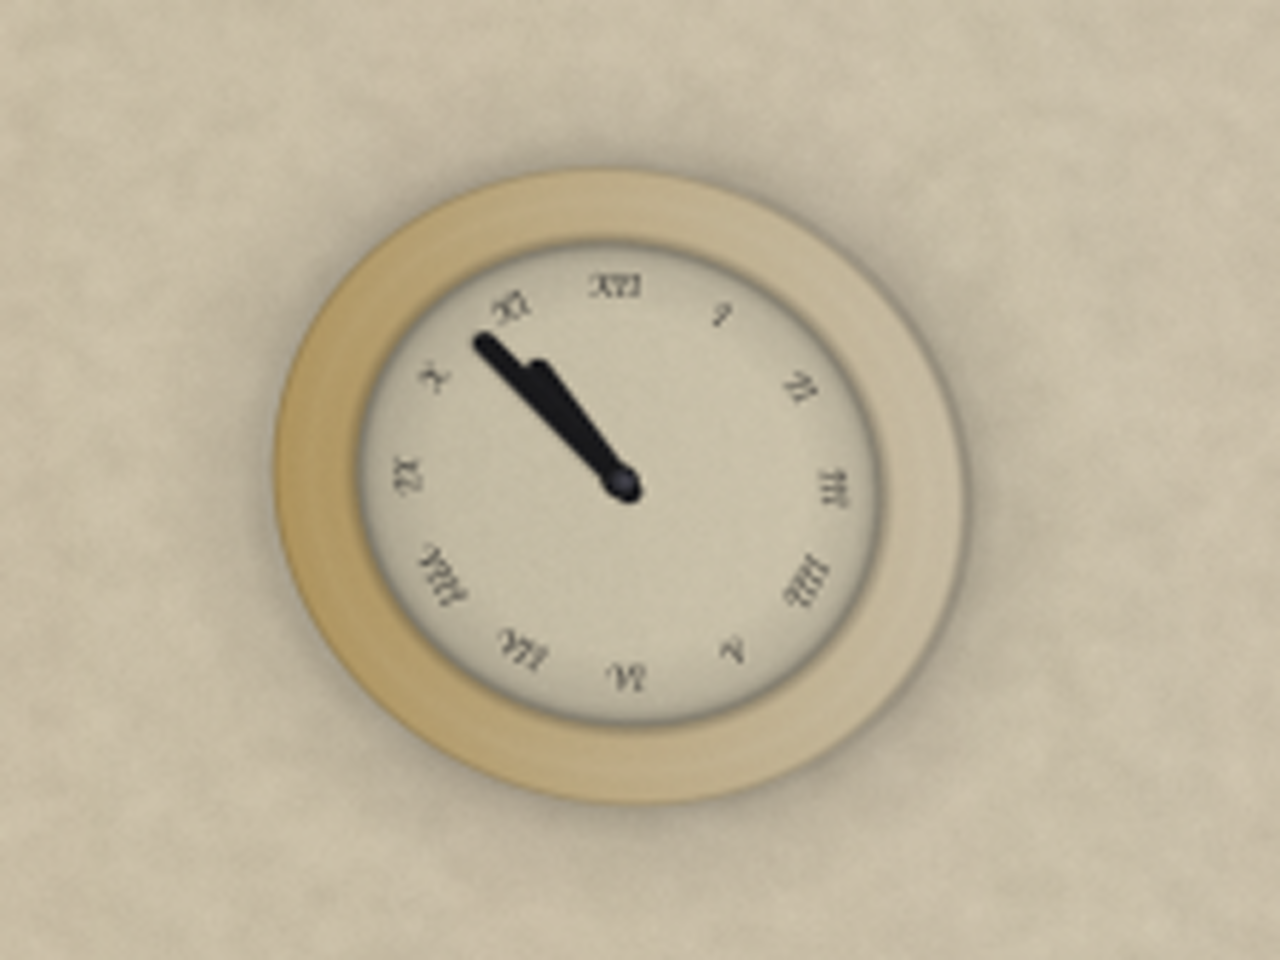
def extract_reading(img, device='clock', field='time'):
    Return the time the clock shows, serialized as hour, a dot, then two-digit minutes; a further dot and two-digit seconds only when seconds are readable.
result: 10.53
